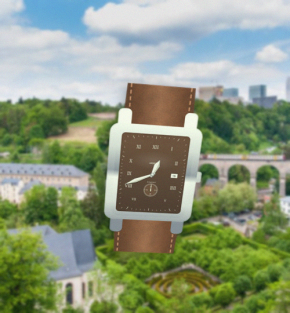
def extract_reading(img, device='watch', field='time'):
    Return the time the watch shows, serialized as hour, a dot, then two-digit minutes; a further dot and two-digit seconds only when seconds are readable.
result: 12.41
